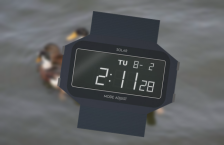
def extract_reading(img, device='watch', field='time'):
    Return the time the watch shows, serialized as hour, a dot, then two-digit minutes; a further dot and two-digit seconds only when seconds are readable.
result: 2.11.28
